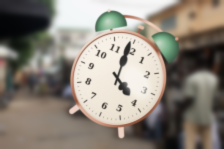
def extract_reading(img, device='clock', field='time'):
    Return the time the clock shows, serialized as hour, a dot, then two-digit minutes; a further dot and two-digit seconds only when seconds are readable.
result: 3.59
